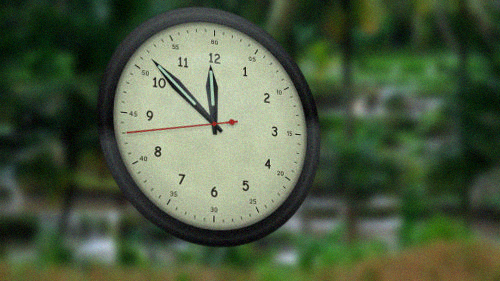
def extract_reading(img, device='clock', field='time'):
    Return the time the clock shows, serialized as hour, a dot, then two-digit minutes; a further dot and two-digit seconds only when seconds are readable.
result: 11.51.43
